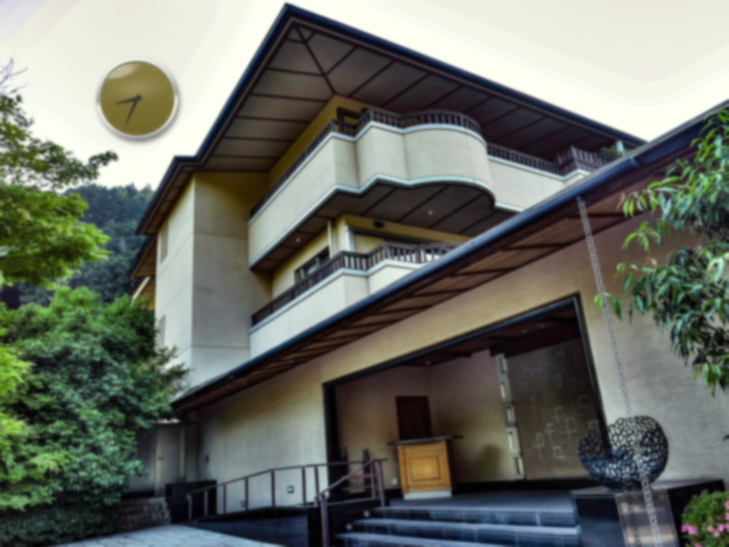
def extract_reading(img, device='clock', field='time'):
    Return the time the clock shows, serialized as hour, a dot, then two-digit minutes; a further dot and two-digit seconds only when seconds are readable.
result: 8.34
